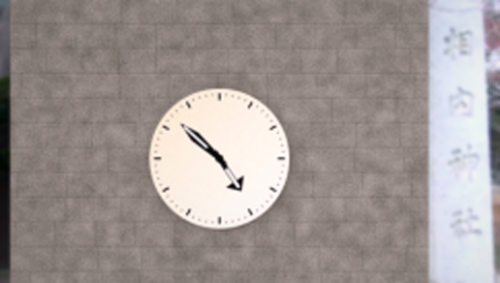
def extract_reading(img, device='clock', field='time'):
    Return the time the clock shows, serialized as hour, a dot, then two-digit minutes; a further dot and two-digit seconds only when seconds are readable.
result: 4.52
